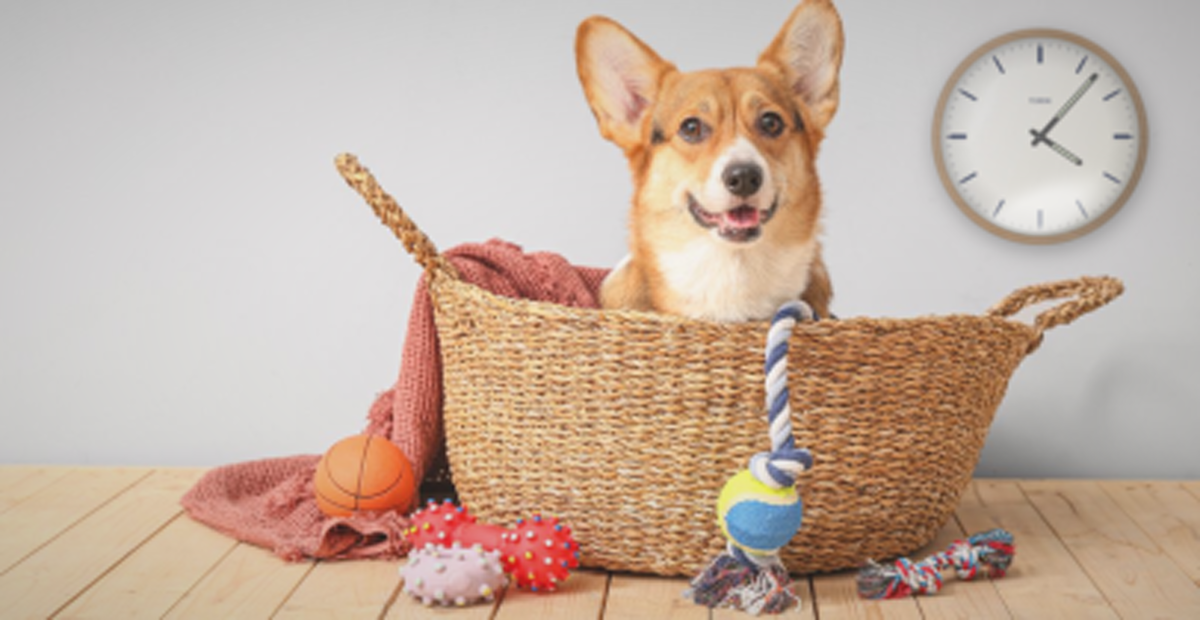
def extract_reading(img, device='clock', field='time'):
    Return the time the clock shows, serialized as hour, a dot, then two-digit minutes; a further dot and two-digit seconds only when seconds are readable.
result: 4.07
